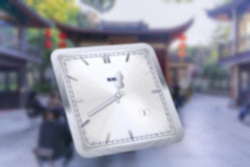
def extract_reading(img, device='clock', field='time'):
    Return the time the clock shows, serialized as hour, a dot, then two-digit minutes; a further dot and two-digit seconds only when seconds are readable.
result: 12.41
